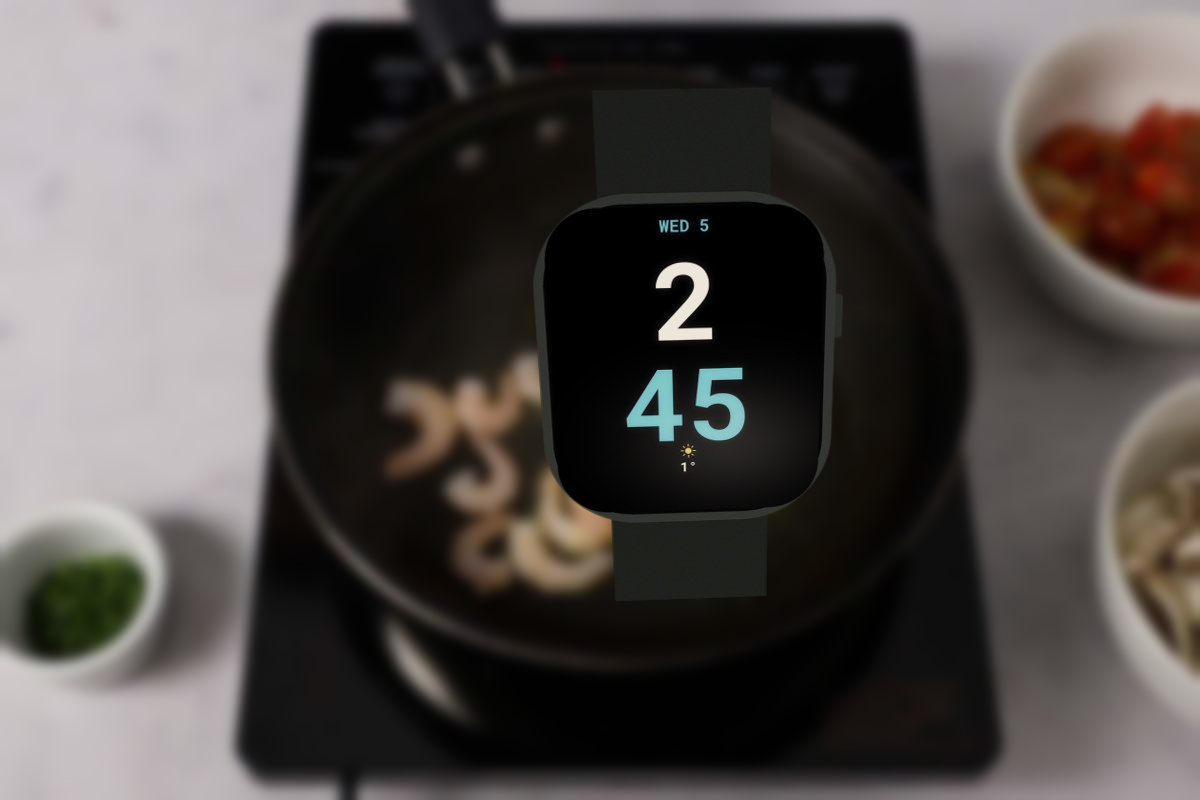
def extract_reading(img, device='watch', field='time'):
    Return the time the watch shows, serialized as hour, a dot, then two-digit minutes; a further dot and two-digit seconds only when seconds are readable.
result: 2.45
